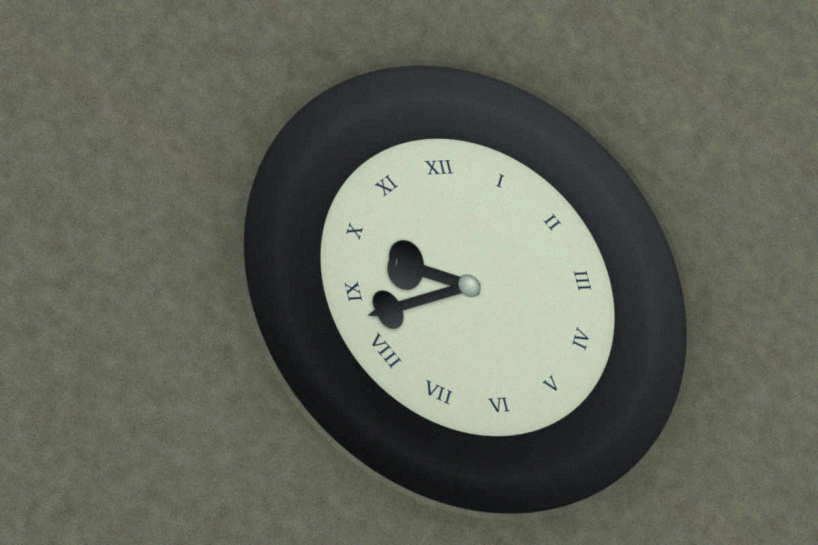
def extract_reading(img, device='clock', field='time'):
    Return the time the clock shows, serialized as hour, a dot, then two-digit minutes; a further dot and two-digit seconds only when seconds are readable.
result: 9.43
